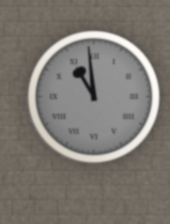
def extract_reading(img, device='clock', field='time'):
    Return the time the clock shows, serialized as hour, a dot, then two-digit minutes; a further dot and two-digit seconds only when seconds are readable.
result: 10.59
